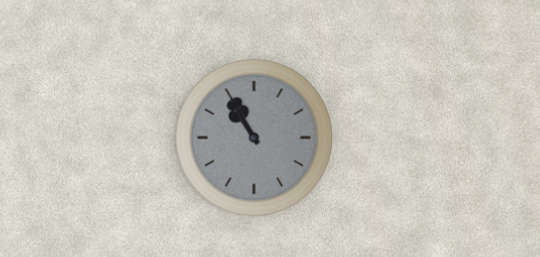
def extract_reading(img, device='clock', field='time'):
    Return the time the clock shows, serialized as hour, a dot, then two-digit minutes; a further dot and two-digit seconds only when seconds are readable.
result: 10.55
